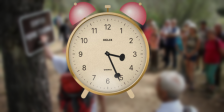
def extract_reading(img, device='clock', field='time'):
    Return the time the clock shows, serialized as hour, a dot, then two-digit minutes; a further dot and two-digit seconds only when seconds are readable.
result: 3.26
